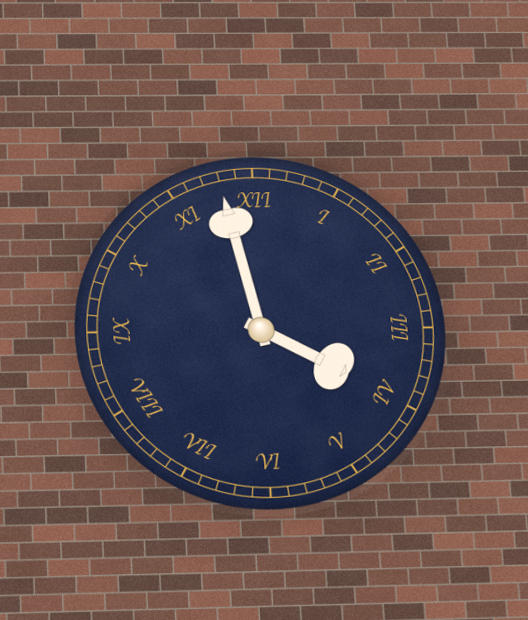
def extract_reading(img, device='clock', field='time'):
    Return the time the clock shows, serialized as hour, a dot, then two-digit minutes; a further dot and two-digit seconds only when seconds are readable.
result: 3.58
